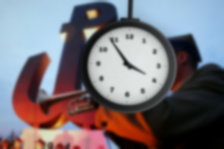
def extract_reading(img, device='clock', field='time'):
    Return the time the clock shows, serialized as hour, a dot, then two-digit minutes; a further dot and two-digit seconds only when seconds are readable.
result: 3.54
